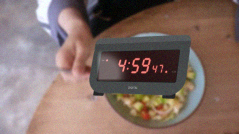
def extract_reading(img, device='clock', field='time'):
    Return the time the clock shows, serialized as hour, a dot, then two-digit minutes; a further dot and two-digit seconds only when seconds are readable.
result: 4.59.47
